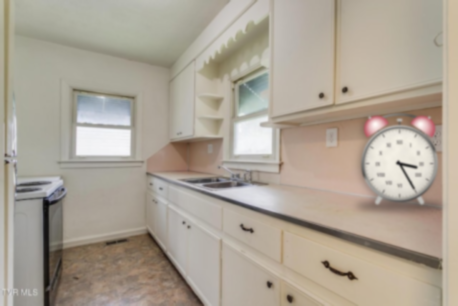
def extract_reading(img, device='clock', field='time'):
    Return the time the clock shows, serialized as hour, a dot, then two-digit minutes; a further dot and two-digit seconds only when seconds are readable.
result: 3.25
